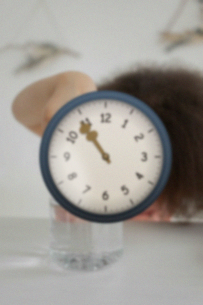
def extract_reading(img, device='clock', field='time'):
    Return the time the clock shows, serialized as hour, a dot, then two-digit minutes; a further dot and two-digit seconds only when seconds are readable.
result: 10.54
